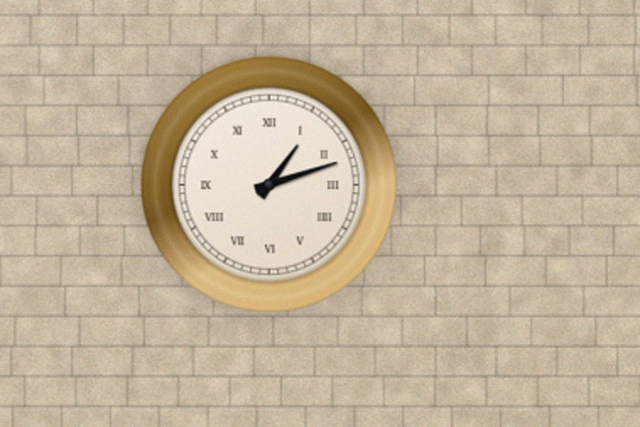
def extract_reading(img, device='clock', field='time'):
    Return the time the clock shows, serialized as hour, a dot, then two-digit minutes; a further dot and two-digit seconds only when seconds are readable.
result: 1.12
